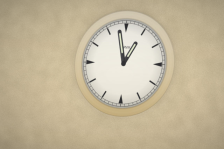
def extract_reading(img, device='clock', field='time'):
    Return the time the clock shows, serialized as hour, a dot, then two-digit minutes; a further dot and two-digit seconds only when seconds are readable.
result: 12.58
